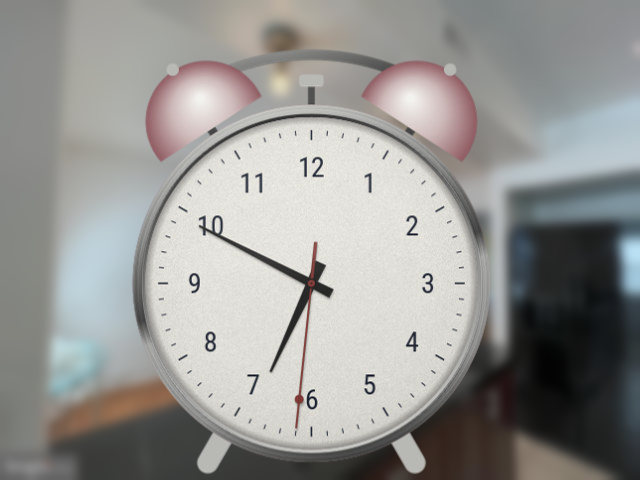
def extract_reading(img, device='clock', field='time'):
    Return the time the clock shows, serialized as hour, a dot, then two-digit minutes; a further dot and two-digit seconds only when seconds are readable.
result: 6.49.31
